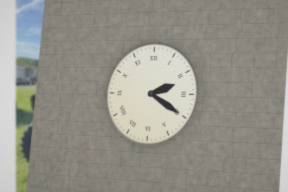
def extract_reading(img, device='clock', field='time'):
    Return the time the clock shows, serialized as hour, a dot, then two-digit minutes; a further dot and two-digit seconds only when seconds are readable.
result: 2.20
